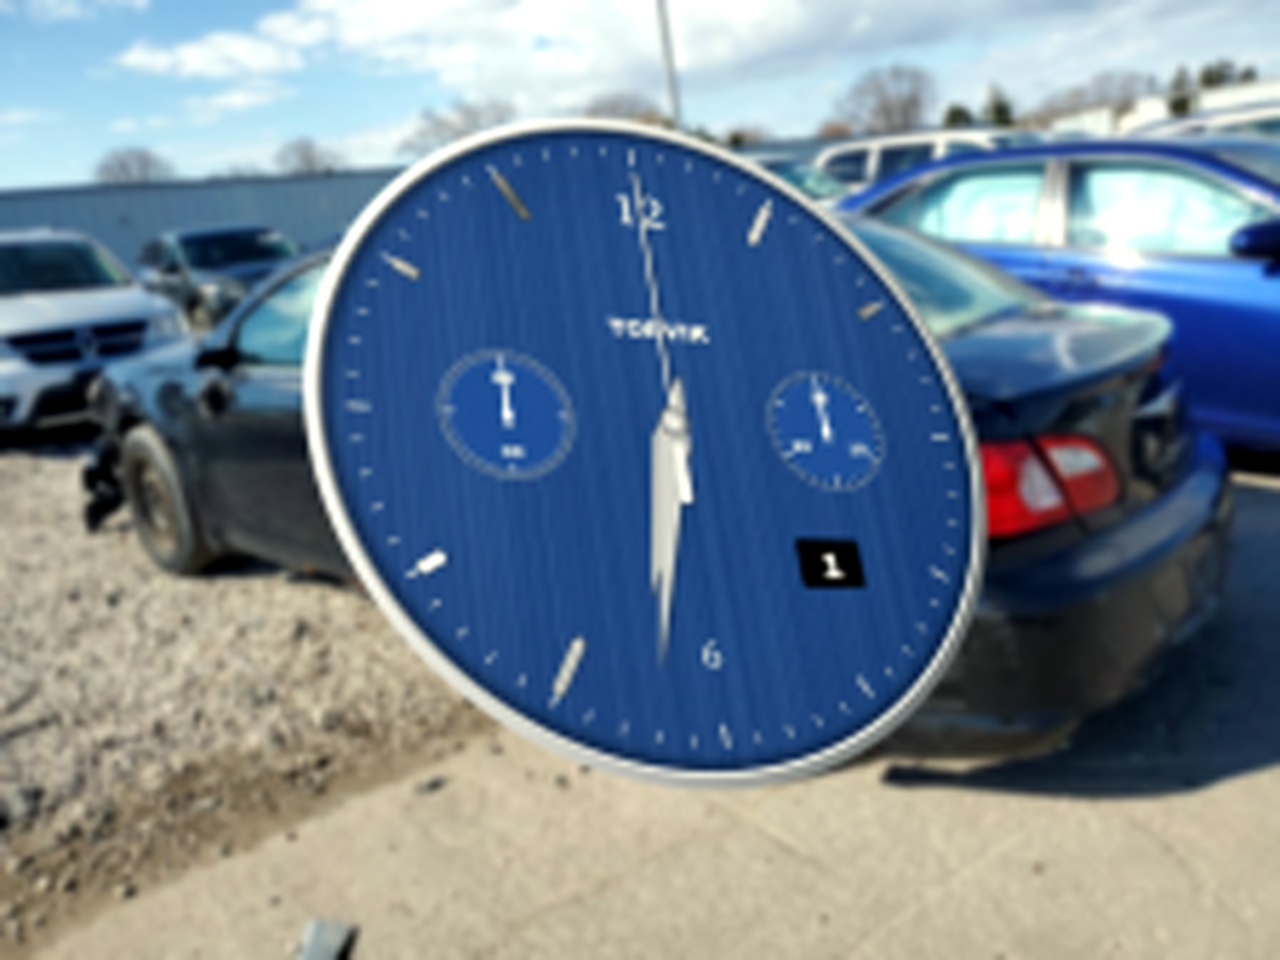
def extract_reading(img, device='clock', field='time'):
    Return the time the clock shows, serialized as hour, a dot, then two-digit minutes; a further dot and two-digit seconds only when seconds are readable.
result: 6.32
